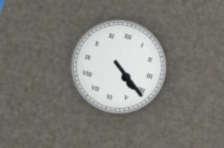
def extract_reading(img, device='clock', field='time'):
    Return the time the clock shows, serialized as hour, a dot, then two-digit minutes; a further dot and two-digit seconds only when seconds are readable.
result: 4.21
